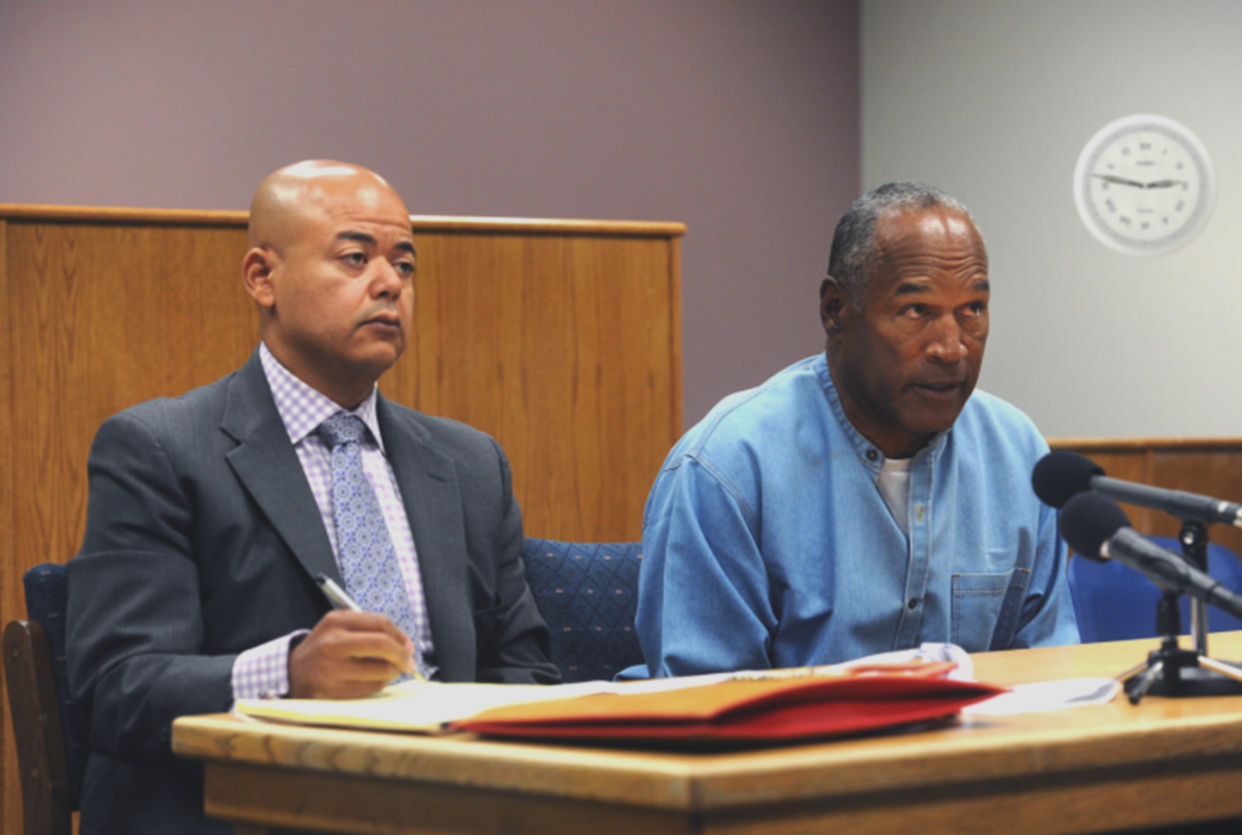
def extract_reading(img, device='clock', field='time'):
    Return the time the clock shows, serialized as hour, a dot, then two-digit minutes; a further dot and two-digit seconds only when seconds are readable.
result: 2.47
